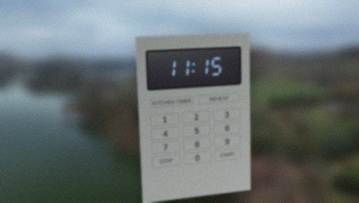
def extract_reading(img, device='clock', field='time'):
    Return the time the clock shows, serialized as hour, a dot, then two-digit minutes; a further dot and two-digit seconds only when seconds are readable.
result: 11.15
